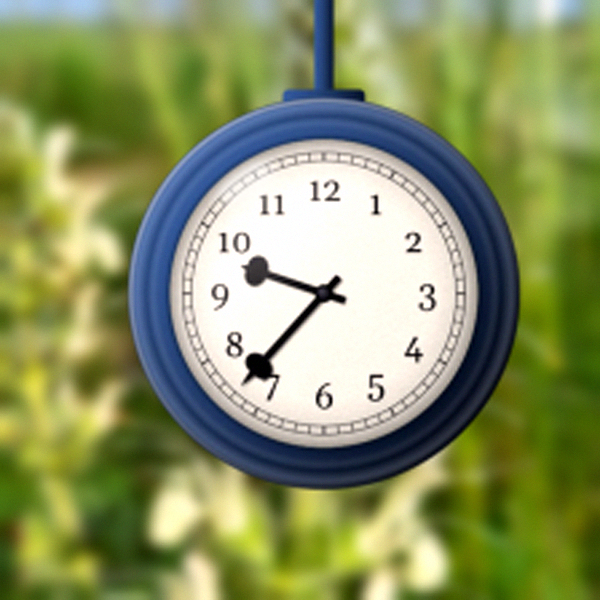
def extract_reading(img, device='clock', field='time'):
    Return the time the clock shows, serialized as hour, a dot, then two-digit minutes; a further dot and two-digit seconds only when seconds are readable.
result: 9.37
